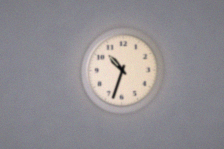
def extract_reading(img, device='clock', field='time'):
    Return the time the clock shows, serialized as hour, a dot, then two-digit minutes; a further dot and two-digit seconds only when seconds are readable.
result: 10.33
